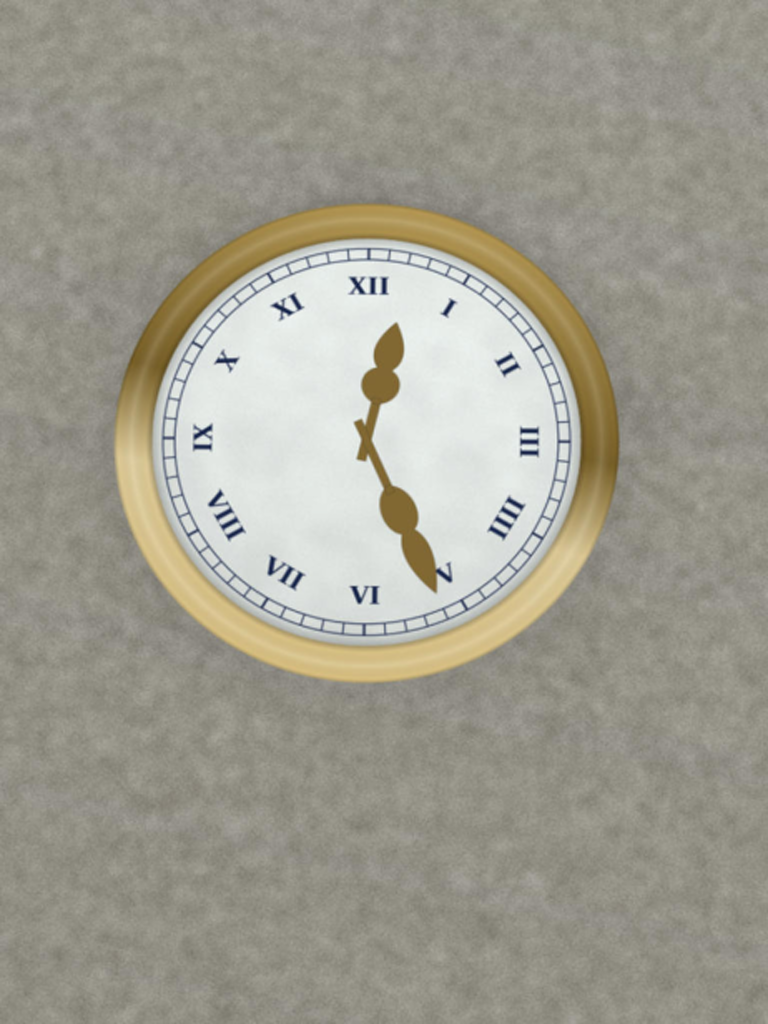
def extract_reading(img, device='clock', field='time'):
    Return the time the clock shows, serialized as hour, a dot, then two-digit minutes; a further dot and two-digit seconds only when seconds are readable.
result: 12.26
